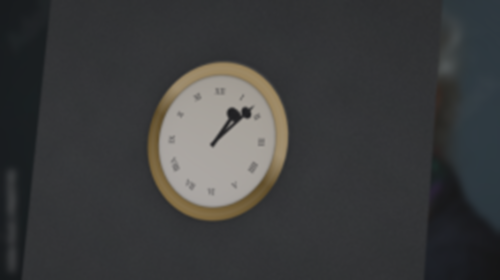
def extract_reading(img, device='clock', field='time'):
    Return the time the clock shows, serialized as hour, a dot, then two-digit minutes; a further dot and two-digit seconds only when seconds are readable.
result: 1.08
